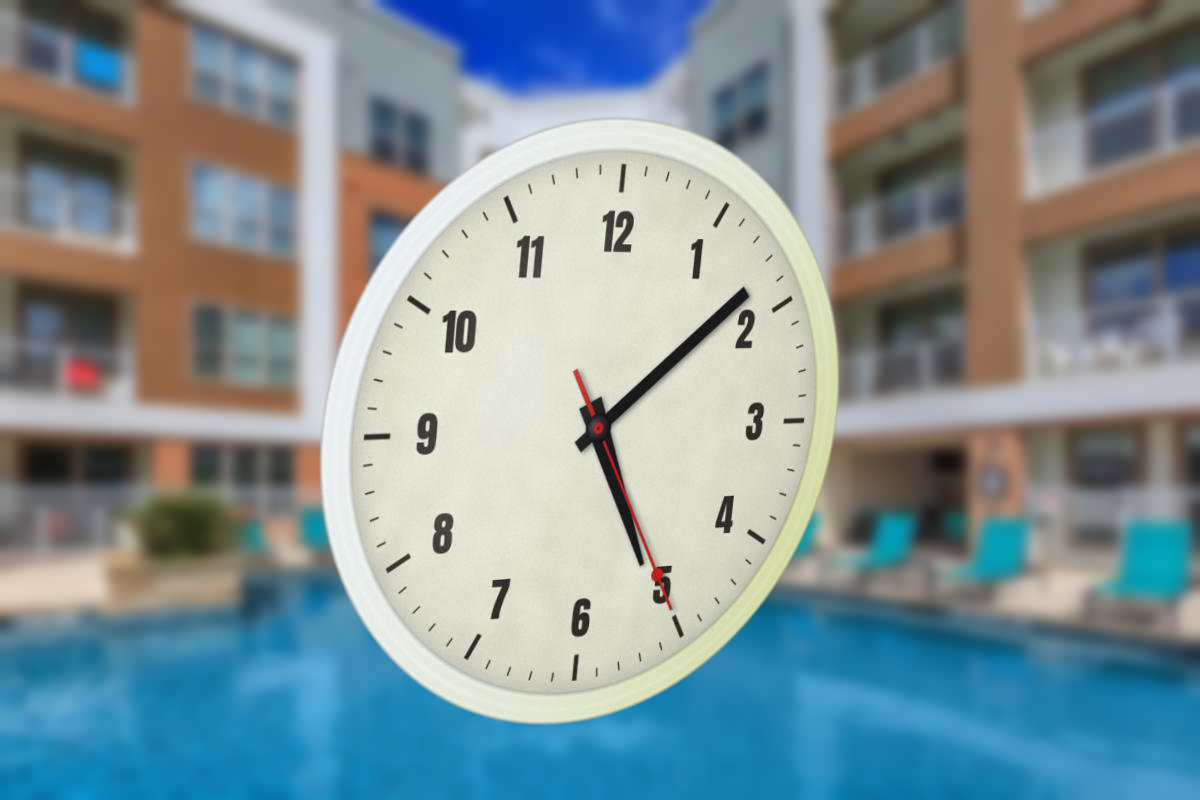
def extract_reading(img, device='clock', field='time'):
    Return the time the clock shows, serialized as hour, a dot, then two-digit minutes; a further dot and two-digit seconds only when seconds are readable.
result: 5.08.25
